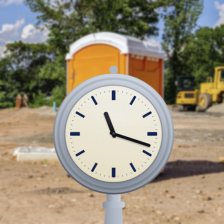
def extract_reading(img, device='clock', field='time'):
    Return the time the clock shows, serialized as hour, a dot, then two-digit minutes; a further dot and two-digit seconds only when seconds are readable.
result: 11.18
